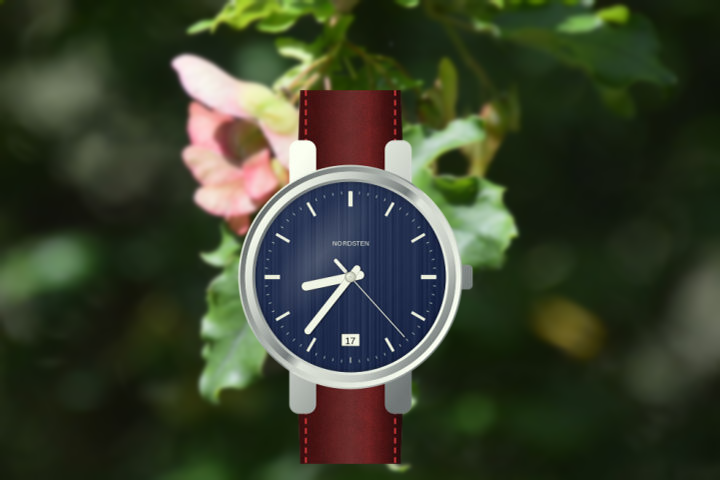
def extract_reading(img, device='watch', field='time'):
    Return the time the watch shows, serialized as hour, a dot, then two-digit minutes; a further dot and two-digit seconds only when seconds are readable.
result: 8.36.23
